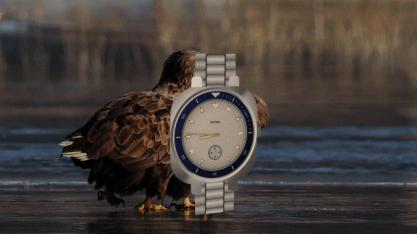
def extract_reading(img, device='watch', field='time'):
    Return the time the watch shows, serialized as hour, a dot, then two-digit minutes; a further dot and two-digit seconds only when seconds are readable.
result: 8.46
